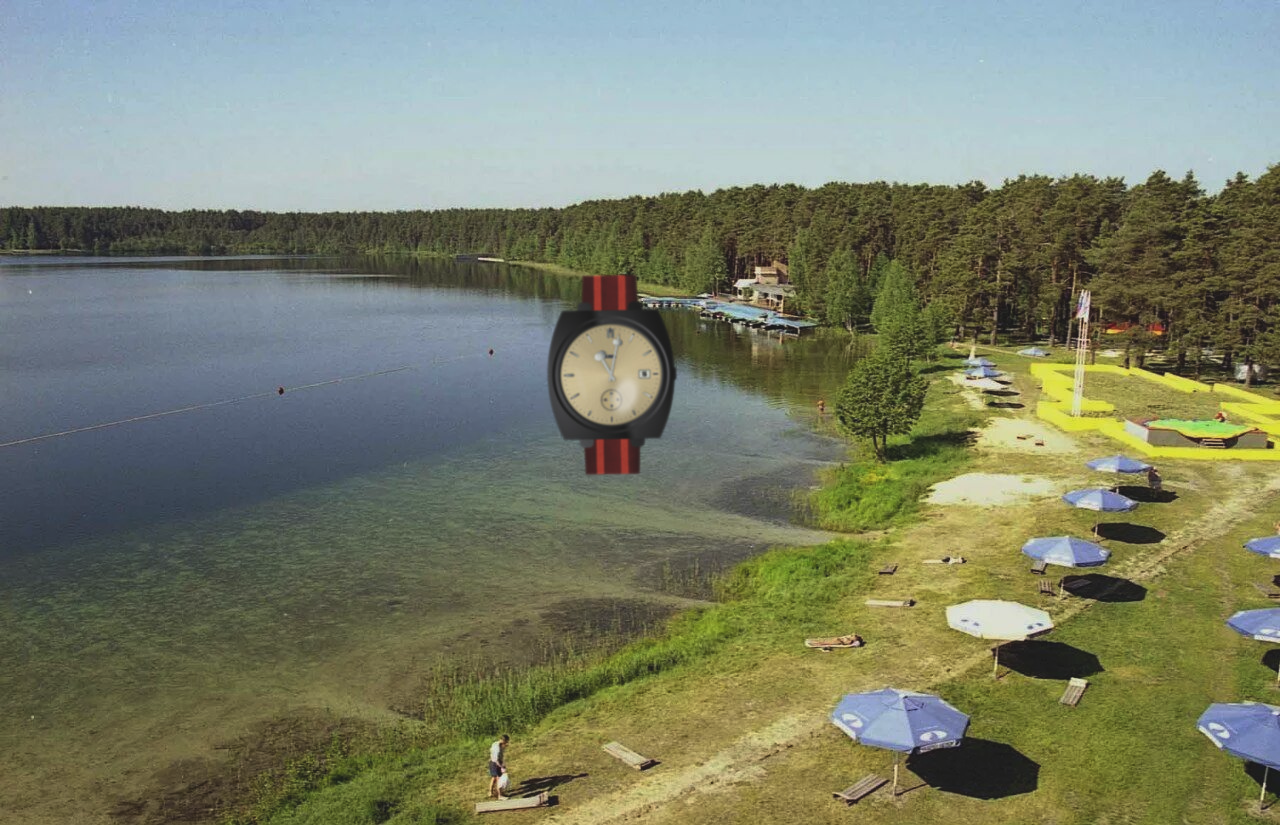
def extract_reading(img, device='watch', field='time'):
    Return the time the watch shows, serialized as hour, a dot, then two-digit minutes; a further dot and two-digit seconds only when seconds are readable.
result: 11.02
